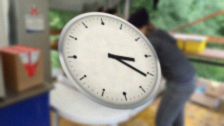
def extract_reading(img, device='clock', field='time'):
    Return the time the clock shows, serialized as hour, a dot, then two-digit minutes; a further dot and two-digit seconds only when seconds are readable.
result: 3.21
